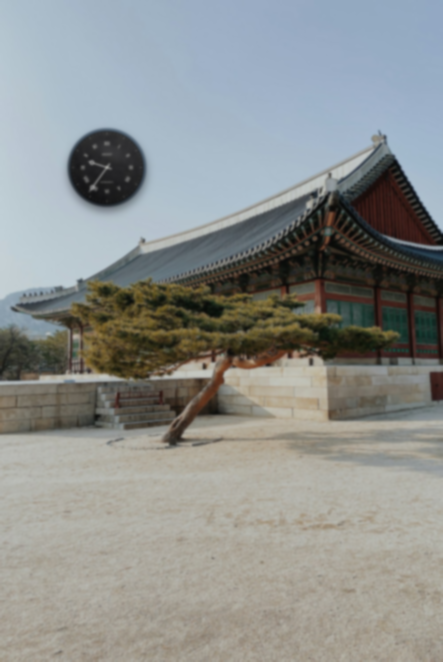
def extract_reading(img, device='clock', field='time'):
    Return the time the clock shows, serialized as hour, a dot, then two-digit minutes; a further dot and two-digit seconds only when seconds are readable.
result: 9.36
